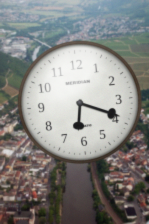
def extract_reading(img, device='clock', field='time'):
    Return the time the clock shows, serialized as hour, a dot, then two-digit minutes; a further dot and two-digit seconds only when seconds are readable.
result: 6.19
